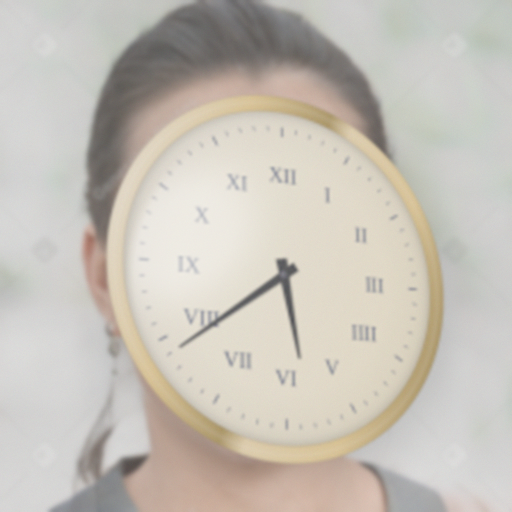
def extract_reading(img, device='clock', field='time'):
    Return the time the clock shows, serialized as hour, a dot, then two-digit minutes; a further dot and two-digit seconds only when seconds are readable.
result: 5.39
